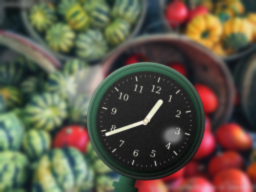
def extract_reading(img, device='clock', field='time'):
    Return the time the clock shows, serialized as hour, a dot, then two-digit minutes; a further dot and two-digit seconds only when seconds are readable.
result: 12.39
